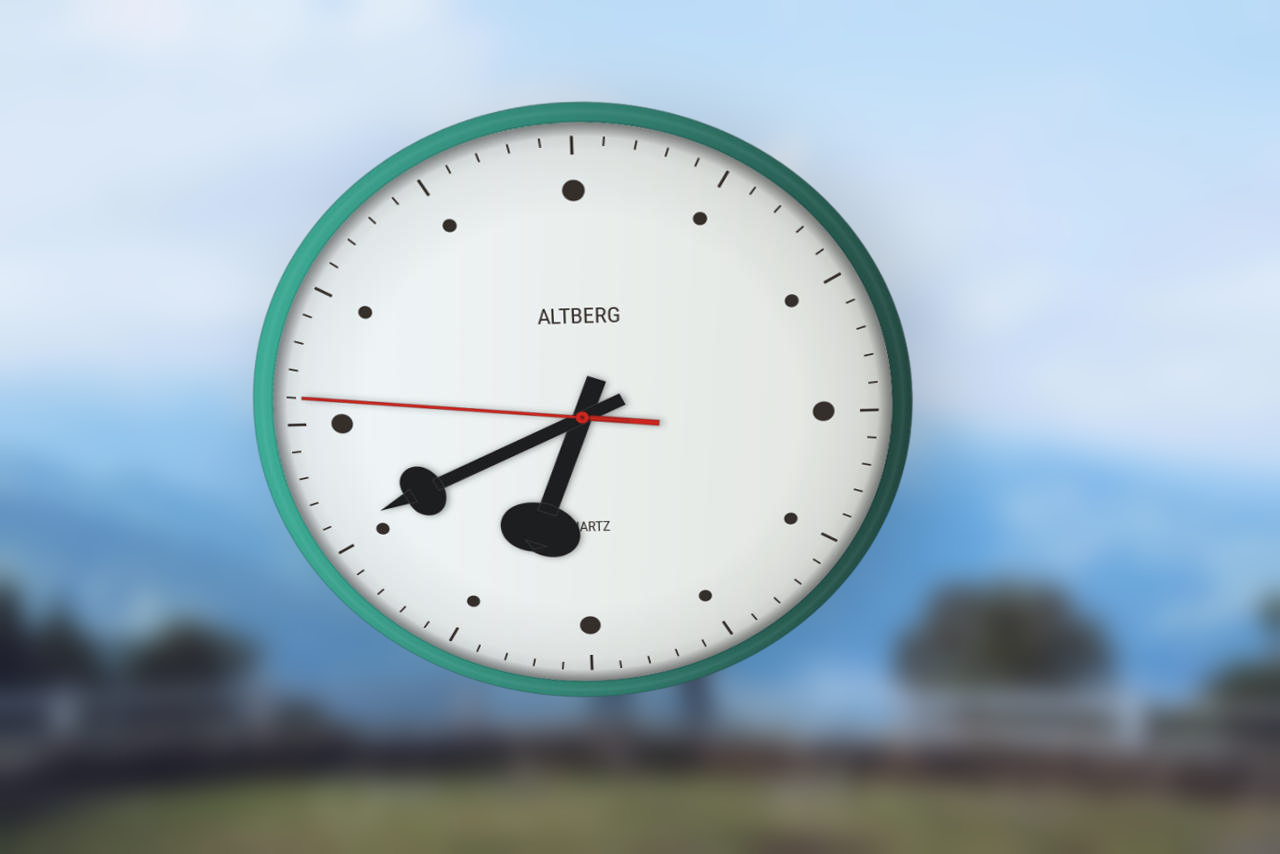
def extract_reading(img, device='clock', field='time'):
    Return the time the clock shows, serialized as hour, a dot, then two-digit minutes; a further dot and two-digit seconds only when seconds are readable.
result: 6.40.46
